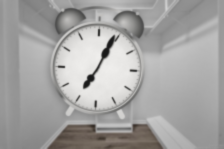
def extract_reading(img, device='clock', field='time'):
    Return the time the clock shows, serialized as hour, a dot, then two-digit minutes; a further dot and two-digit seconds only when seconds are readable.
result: 7.04
